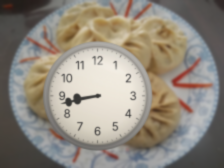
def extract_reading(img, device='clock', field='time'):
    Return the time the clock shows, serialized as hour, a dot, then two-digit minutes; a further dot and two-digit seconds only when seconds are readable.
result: 8.43
